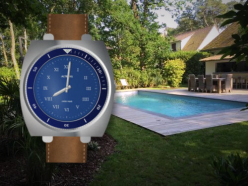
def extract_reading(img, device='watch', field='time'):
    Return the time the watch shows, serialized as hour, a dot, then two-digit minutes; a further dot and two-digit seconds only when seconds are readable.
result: 8.01
